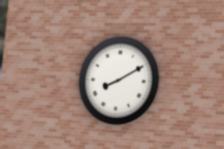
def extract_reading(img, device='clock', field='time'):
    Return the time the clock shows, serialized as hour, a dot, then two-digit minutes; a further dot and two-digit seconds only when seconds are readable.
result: 8.10
